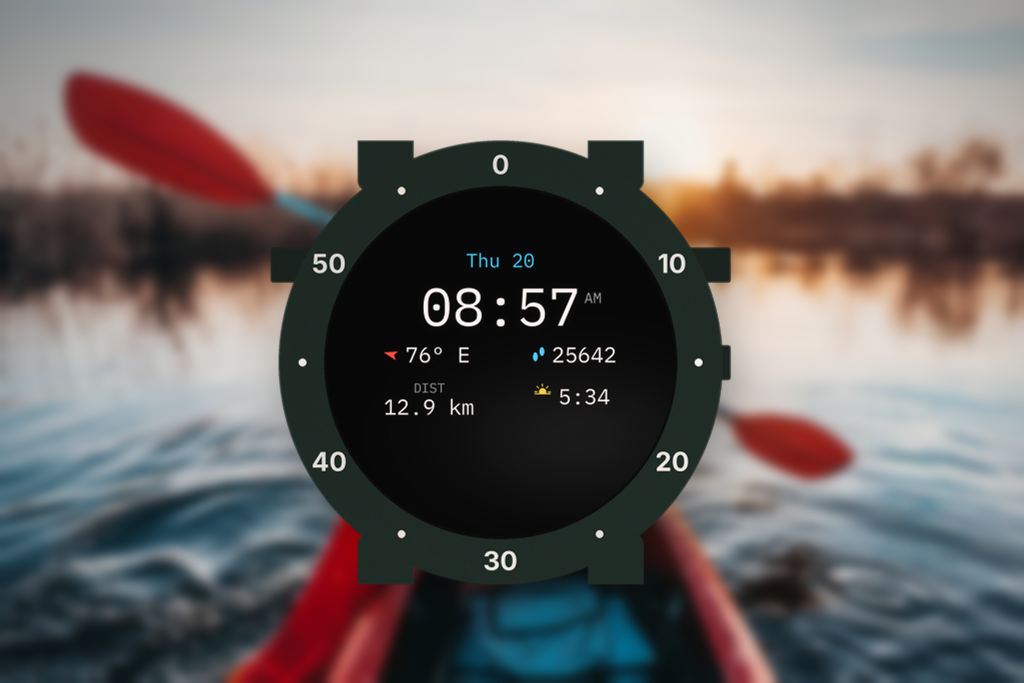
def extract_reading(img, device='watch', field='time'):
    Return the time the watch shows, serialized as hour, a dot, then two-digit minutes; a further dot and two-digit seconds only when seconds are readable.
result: 8.57
